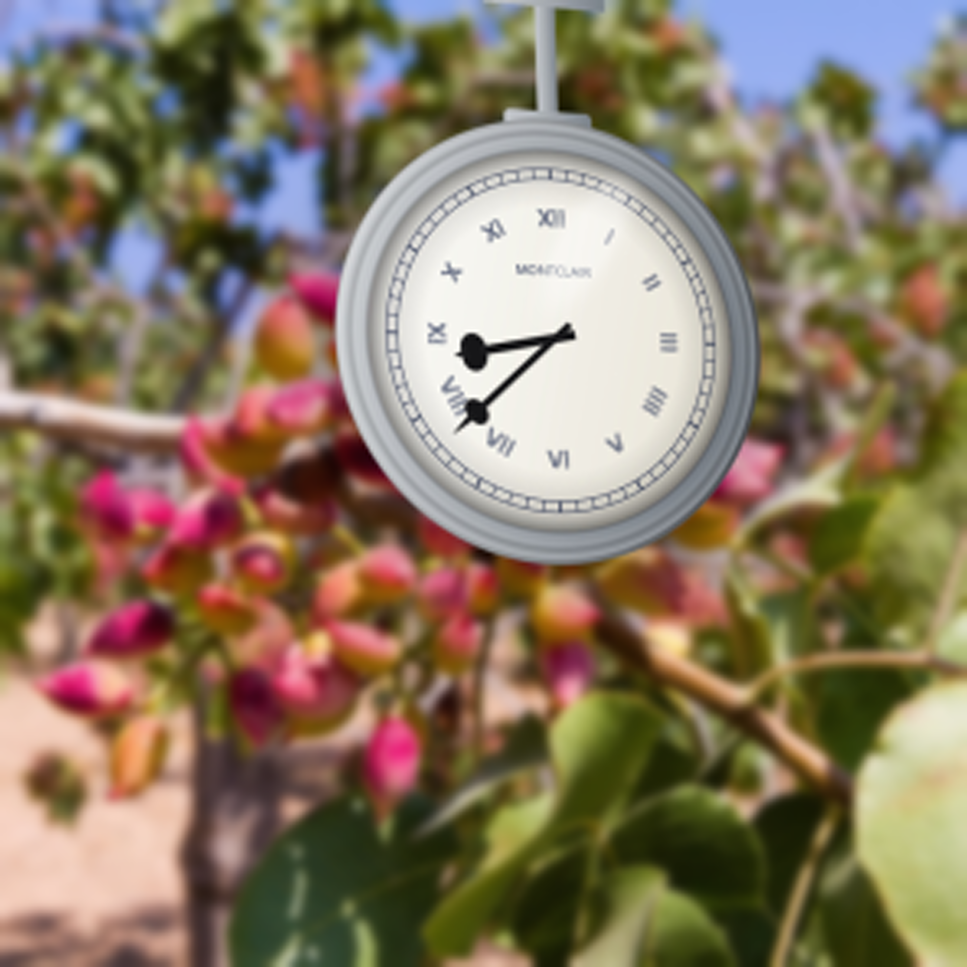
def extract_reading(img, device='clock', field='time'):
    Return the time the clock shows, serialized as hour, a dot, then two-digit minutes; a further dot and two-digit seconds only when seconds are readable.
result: 8.38
